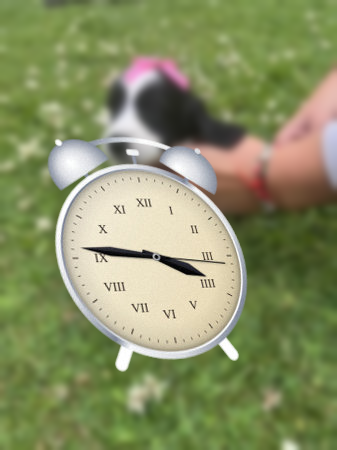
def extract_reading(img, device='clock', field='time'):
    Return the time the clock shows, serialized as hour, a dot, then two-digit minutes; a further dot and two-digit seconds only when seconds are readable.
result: 3.46.16
